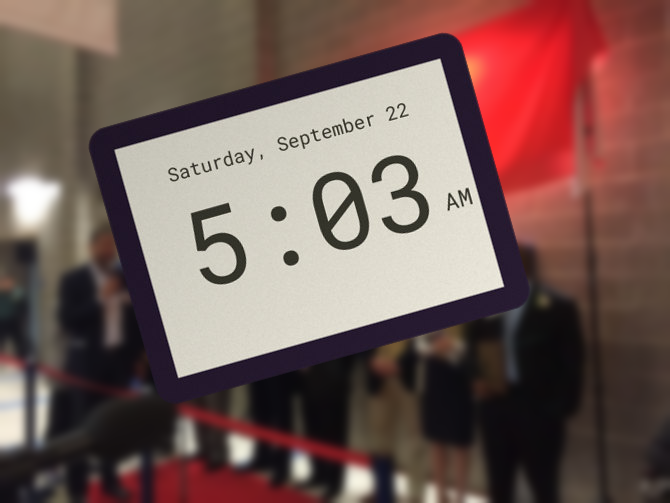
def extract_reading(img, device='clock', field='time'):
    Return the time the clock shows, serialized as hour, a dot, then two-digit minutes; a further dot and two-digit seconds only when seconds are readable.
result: 5.03
